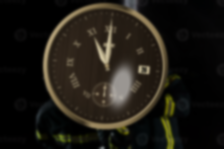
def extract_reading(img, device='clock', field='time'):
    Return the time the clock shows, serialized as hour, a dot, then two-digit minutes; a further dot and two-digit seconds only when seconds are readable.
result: 11.00
